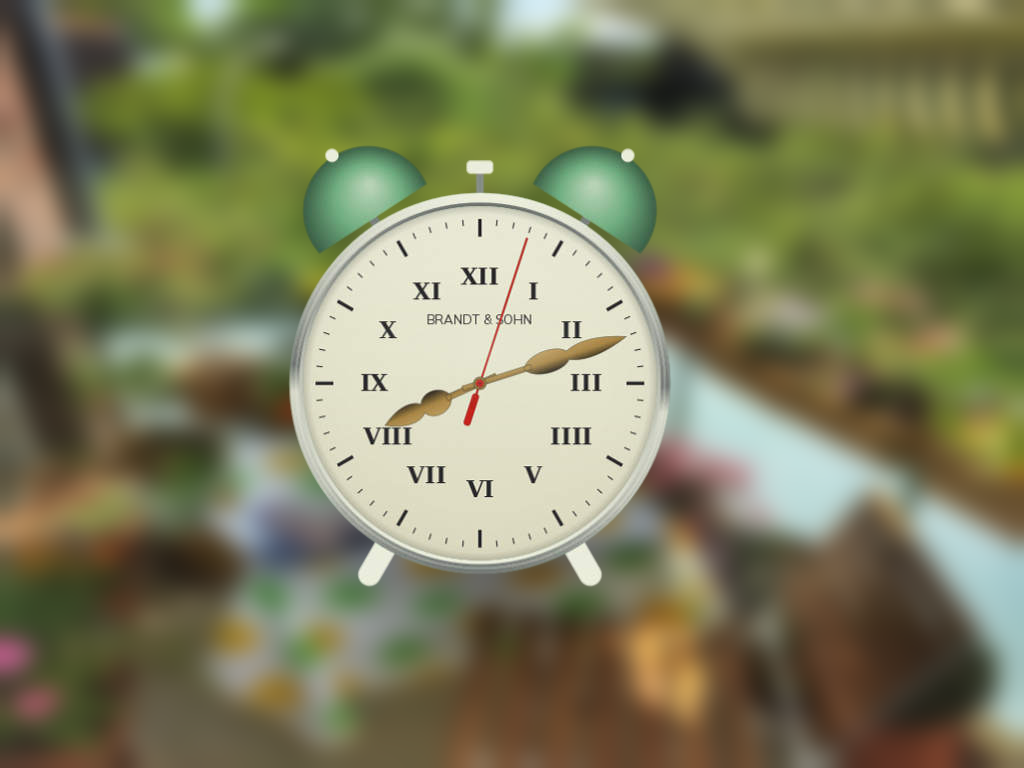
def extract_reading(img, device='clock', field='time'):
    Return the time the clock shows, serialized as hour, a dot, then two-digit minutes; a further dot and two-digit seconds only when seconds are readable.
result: 8.12.03
